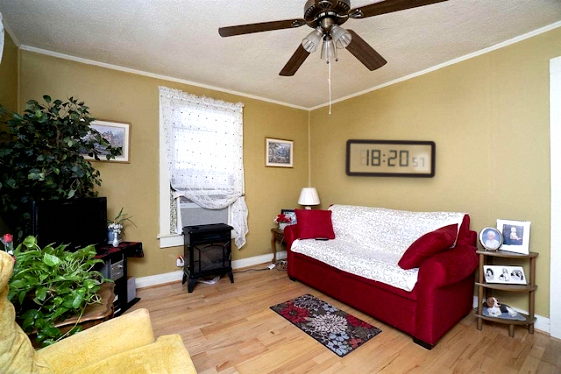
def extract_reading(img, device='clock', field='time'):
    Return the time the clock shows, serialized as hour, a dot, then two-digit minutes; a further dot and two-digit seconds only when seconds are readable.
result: 18.20.57
